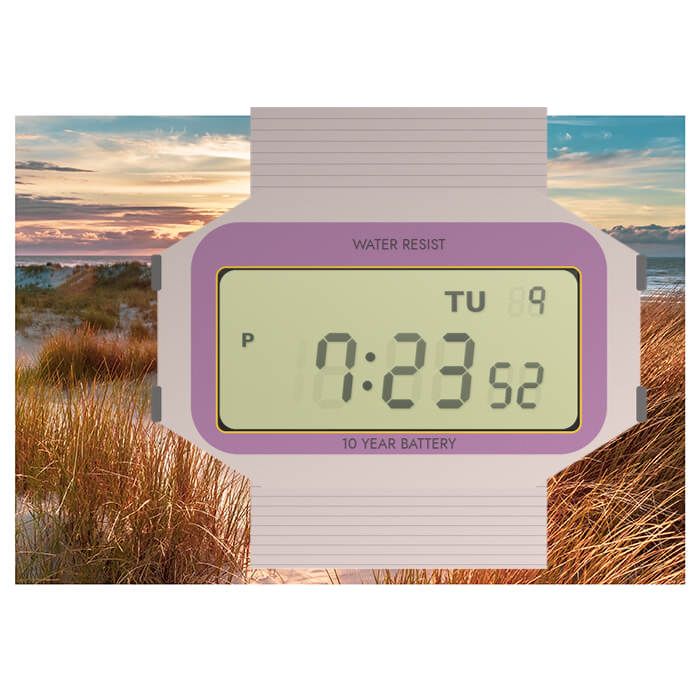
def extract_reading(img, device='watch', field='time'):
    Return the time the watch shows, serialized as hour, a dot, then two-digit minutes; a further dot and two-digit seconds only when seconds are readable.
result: 7.23.52
